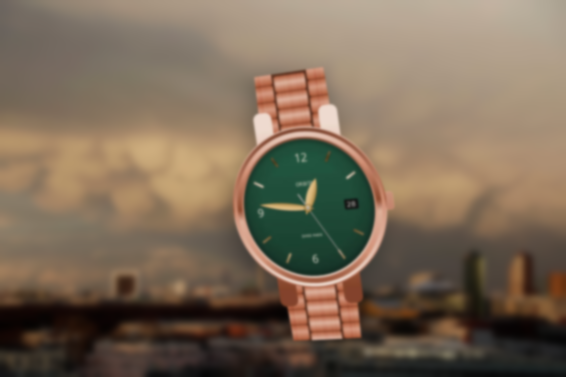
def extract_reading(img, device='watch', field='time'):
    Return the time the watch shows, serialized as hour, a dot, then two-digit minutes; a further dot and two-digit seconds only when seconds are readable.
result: 12.46.25
